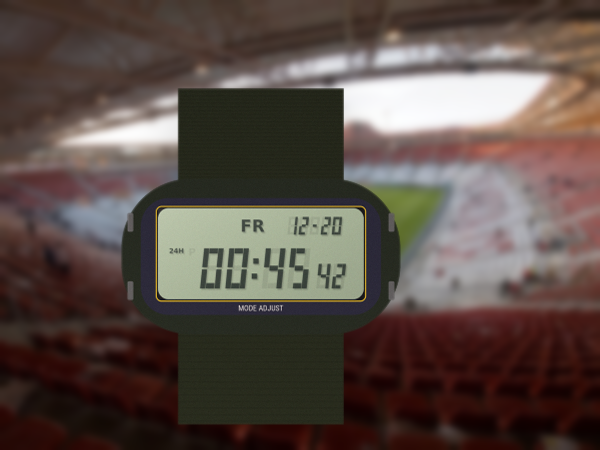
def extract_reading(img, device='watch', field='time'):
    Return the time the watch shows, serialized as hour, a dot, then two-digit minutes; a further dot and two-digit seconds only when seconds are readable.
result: 0.45.42
